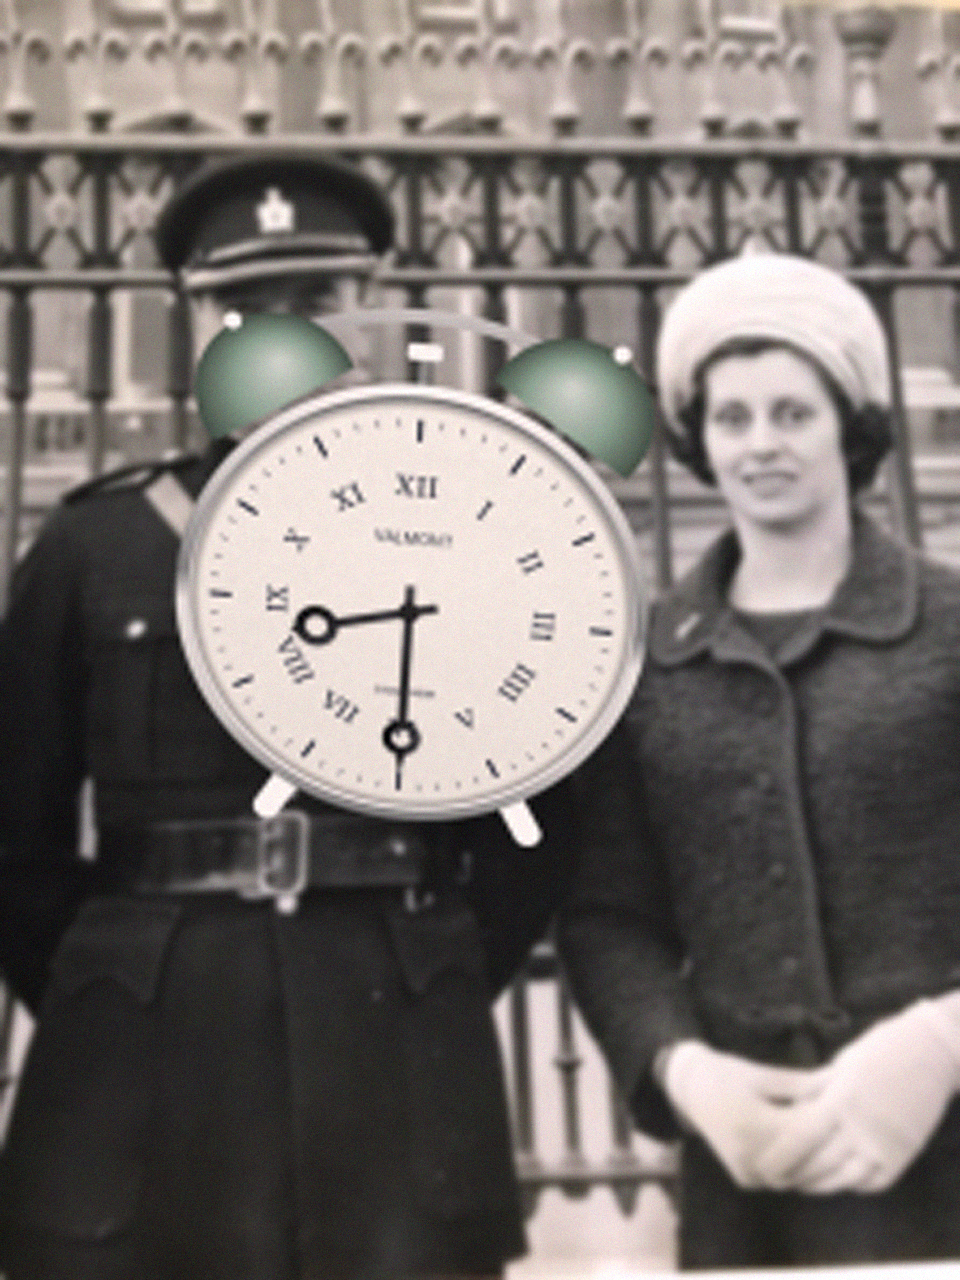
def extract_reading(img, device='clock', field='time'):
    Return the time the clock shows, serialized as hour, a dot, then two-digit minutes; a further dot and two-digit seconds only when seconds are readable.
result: 8.30
